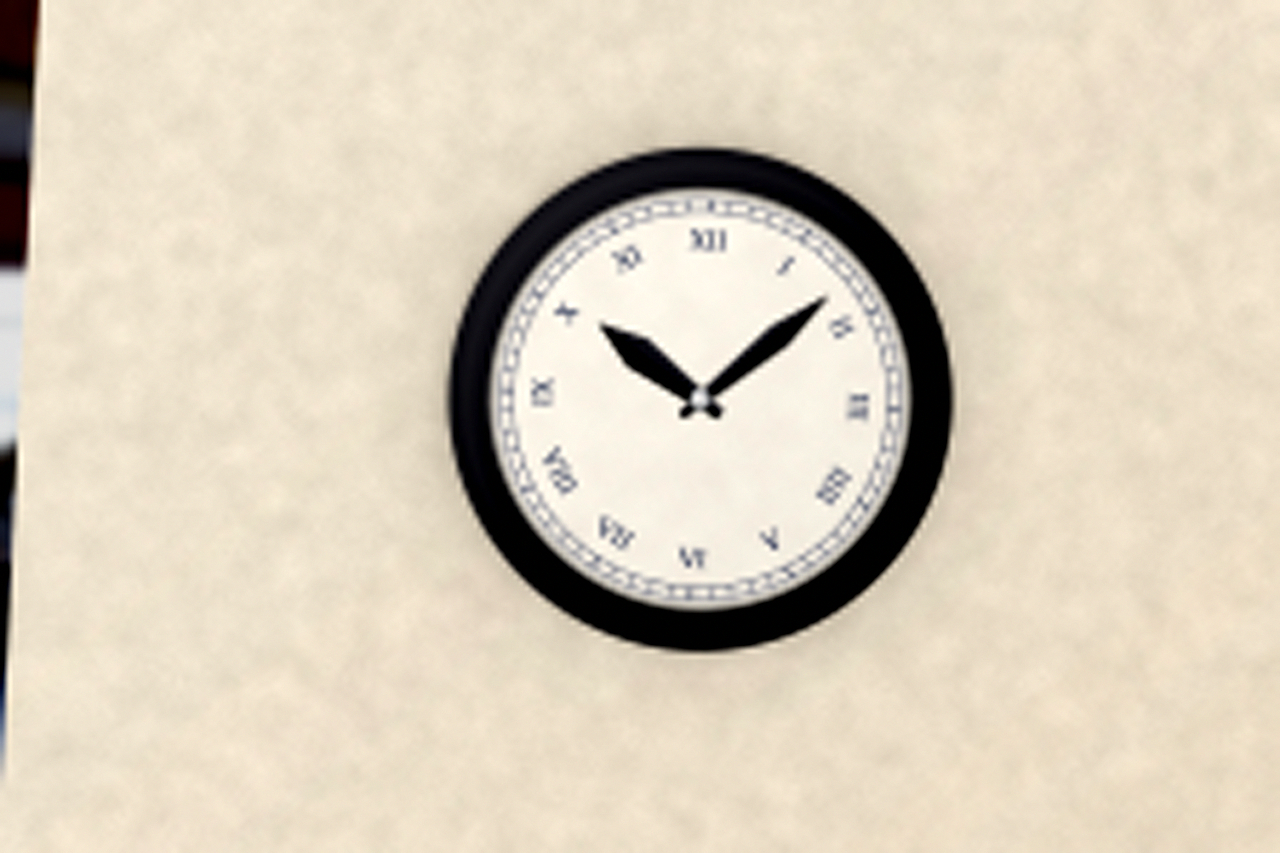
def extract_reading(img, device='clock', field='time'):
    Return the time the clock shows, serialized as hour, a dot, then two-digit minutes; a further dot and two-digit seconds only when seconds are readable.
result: 10.08
